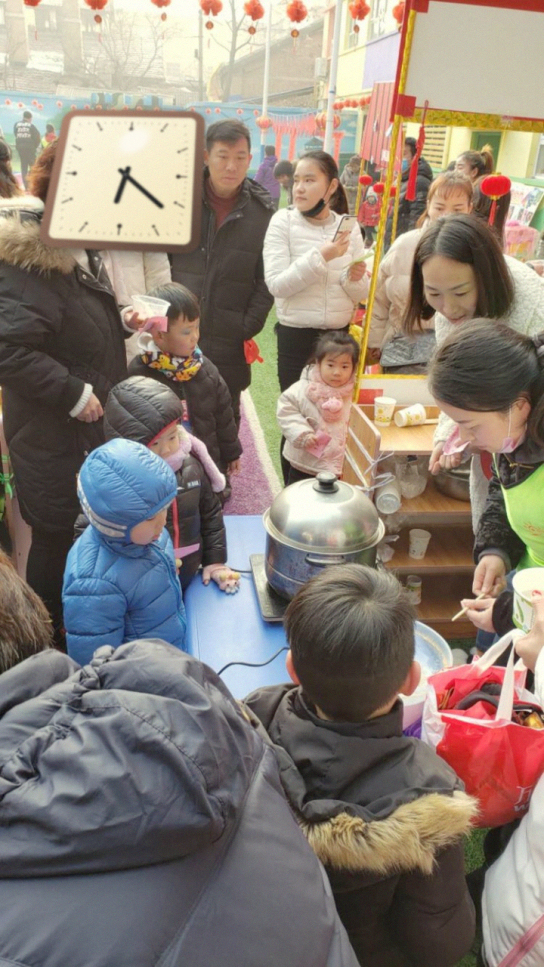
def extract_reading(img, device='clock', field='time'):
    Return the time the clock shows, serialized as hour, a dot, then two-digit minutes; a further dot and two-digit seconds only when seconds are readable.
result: 6.22
